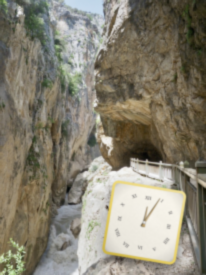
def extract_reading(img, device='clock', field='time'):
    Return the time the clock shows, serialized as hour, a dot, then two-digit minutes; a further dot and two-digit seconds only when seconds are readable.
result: 12.04
